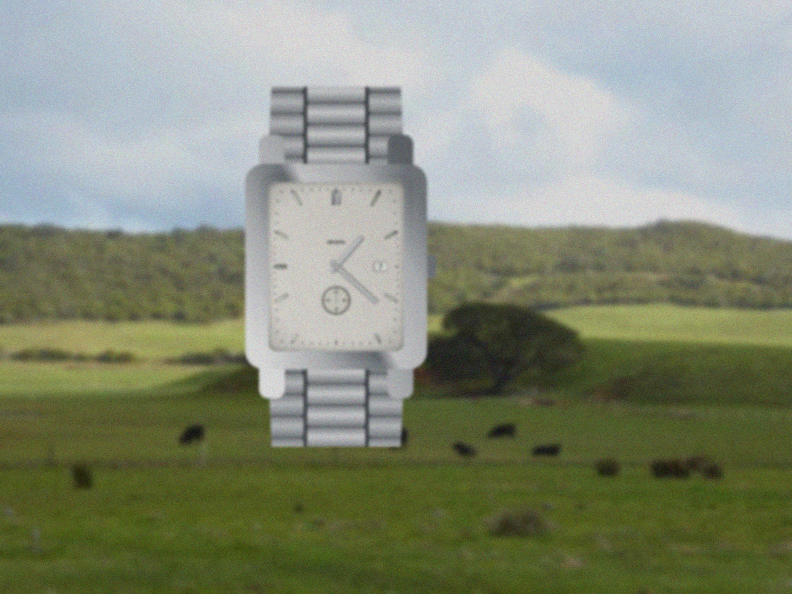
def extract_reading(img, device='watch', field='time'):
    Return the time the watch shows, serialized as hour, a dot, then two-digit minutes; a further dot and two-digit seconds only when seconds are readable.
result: 1.22
